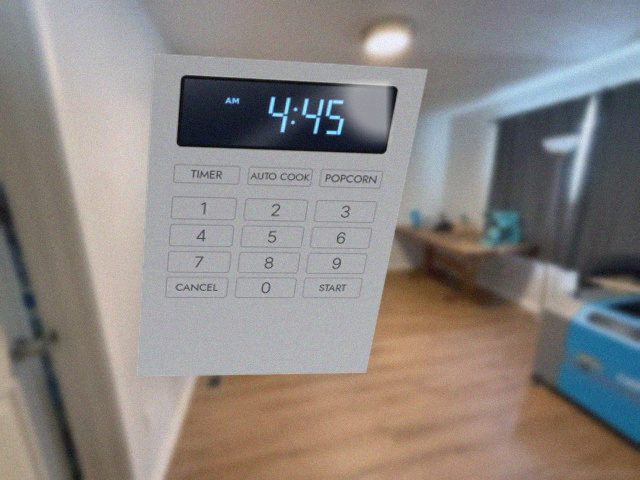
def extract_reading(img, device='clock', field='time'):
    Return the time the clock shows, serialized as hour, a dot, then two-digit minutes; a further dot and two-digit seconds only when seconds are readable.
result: 4.45
